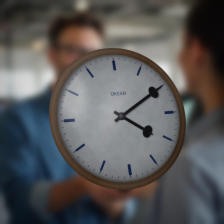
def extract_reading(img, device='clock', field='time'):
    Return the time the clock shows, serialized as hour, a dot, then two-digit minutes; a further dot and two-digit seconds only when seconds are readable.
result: 4.10
